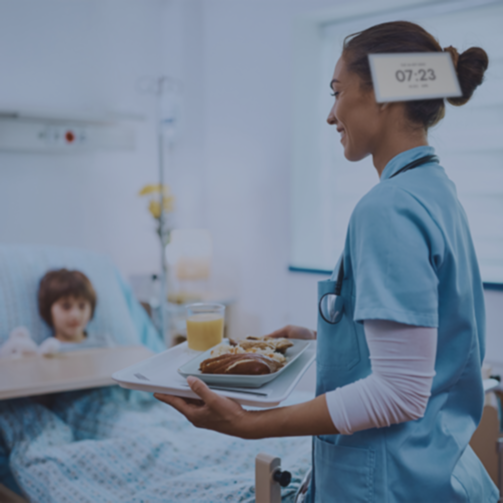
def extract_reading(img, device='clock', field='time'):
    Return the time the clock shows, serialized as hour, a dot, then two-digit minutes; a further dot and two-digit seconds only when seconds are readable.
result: 7.23
